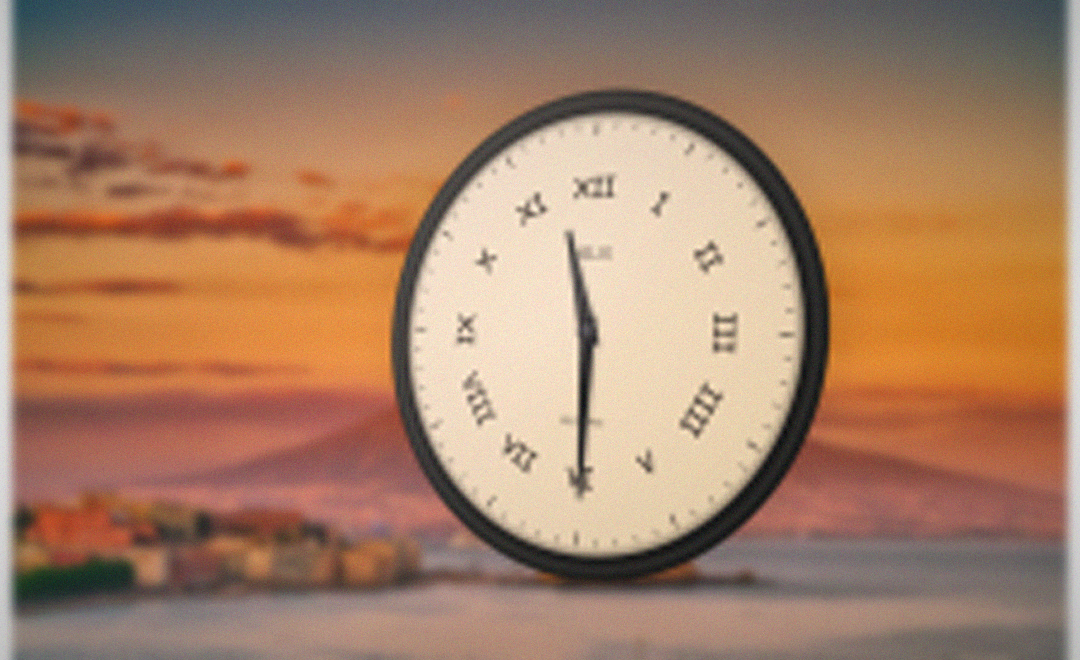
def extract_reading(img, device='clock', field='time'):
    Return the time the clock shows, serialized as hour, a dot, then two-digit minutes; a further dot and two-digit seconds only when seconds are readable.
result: 11.30
